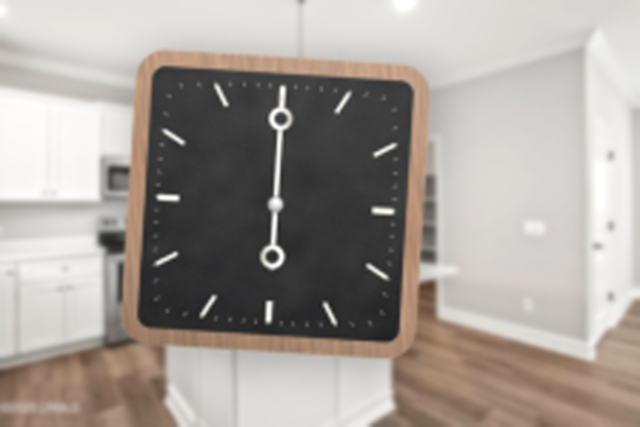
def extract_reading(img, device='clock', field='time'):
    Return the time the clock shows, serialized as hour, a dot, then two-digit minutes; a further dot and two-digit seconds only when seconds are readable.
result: 6.00
